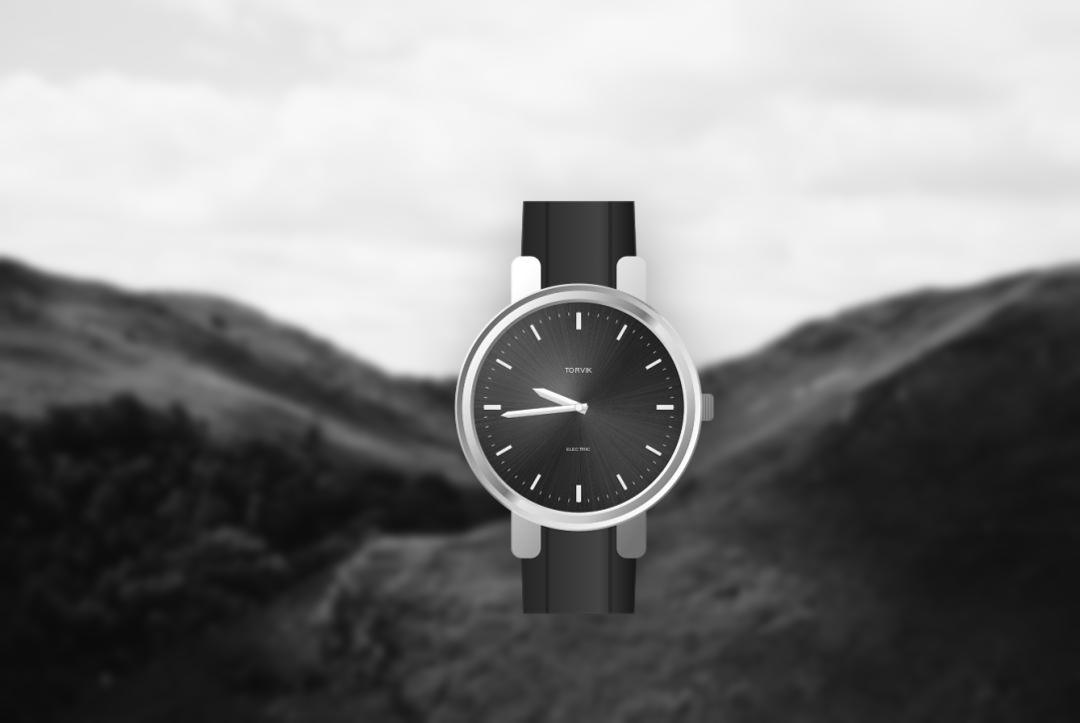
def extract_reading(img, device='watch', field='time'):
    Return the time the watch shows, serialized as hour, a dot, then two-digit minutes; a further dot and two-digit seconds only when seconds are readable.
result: 9.44
